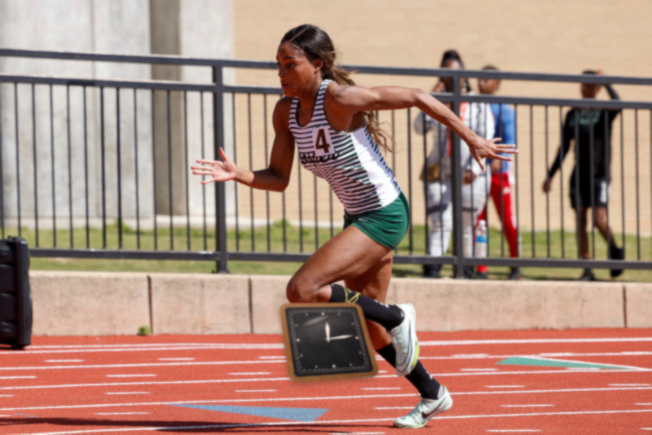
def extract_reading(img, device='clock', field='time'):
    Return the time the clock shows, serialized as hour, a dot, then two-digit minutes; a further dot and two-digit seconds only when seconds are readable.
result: 12.14
